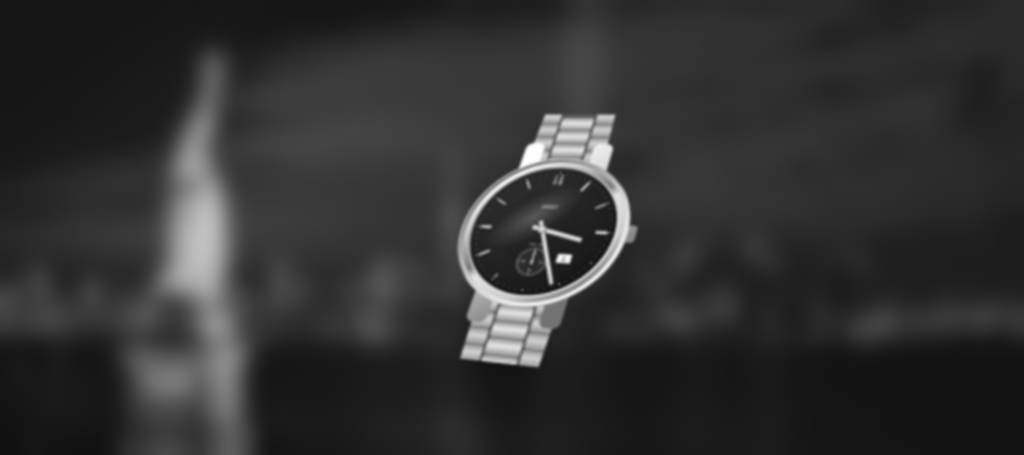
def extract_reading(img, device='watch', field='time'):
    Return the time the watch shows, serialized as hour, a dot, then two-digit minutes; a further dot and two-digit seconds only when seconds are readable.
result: 3.26
